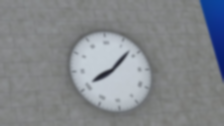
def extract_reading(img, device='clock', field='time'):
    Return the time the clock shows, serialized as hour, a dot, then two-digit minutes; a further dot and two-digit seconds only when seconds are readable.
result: 8.08
